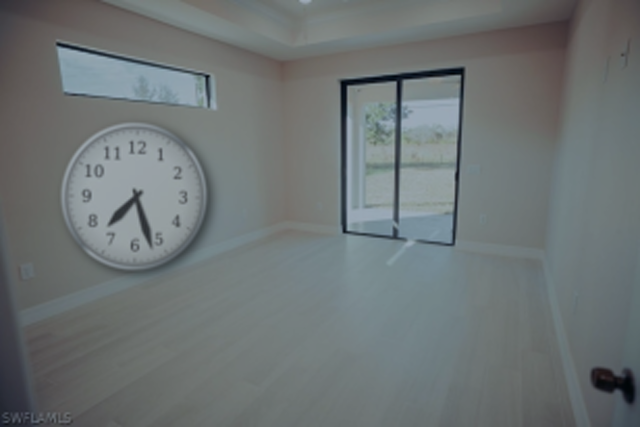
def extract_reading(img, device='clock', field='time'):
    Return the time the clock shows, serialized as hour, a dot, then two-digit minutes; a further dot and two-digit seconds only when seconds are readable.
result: 7.27
